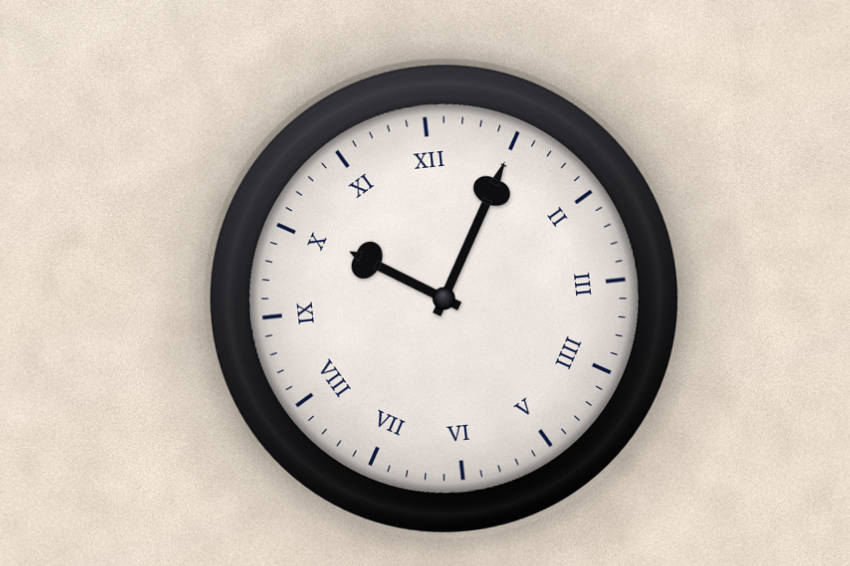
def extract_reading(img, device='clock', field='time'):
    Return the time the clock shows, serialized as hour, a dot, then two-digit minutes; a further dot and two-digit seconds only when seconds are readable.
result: 10.05
